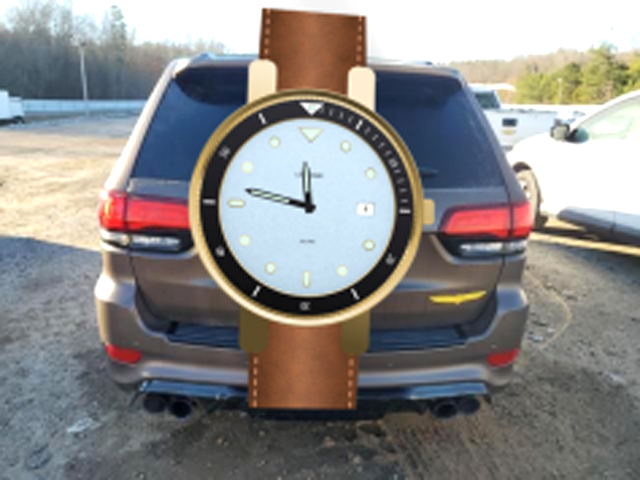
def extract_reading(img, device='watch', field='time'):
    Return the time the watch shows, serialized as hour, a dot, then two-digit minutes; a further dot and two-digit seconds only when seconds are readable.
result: 11.47
